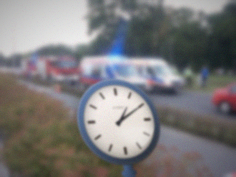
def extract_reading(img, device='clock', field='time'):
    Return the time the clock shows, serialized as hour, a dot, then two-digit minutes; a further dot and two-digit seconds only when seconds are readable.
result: 1.10
